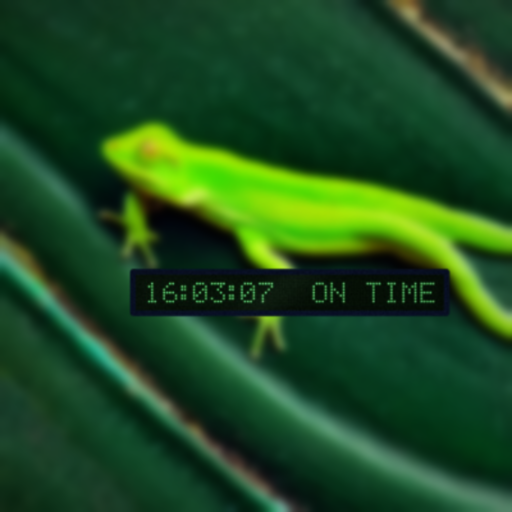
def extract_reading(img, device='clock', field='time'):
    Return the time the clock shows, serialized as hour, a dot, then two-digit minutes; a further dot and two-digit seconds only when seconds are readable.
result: 16.03.07
